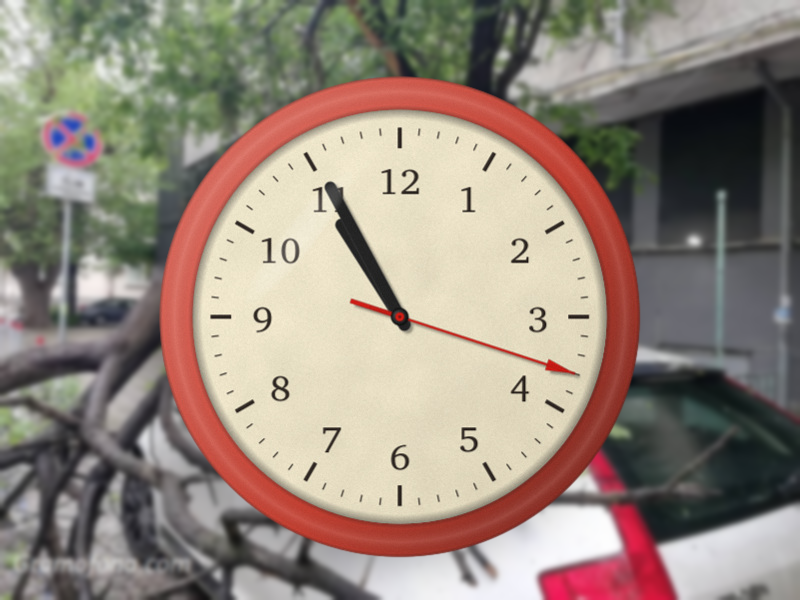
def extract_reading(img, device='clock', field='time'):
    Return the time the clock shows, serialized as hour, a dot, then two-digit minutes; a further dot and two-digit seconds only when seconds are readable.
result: 10.55.18
